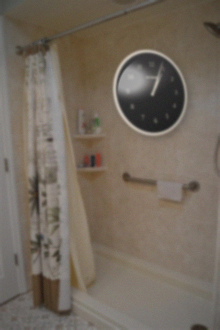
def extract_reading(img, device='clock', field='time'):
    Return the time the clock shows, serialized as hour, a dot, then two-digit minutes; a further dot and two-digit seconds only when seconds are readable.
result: 1.04
